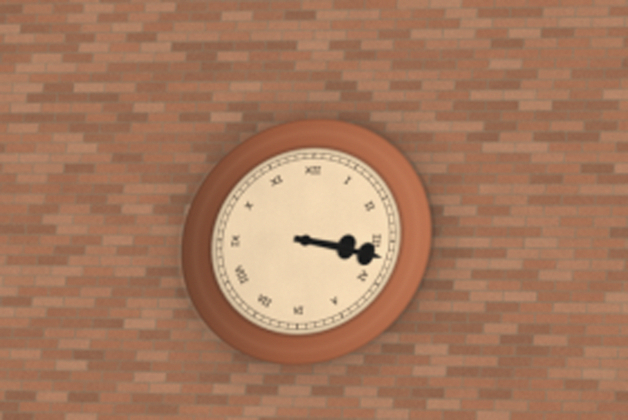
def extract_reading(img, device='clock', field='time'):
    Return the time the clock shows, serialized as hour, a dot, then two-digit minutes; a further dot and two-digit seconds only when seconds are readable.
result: 3.17
